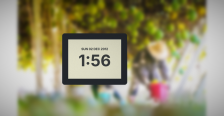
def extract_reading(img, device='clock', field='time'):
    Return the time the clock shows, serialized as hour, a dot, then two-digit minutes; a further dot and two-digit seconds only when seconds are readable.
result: 1.56
